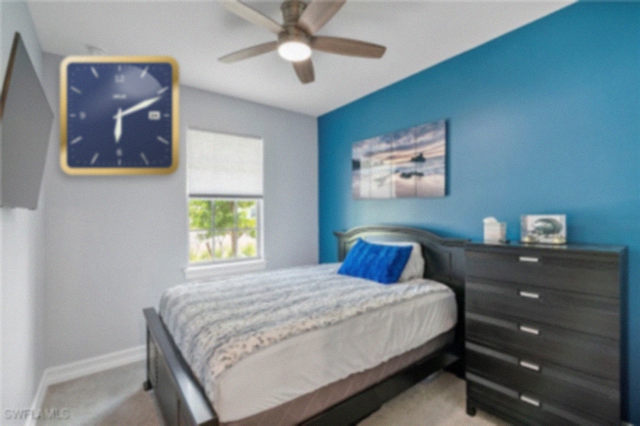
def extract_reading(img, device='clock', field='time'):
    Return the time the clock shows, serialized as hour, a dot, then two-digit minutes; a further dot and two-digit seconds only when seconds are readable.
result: 6.11
